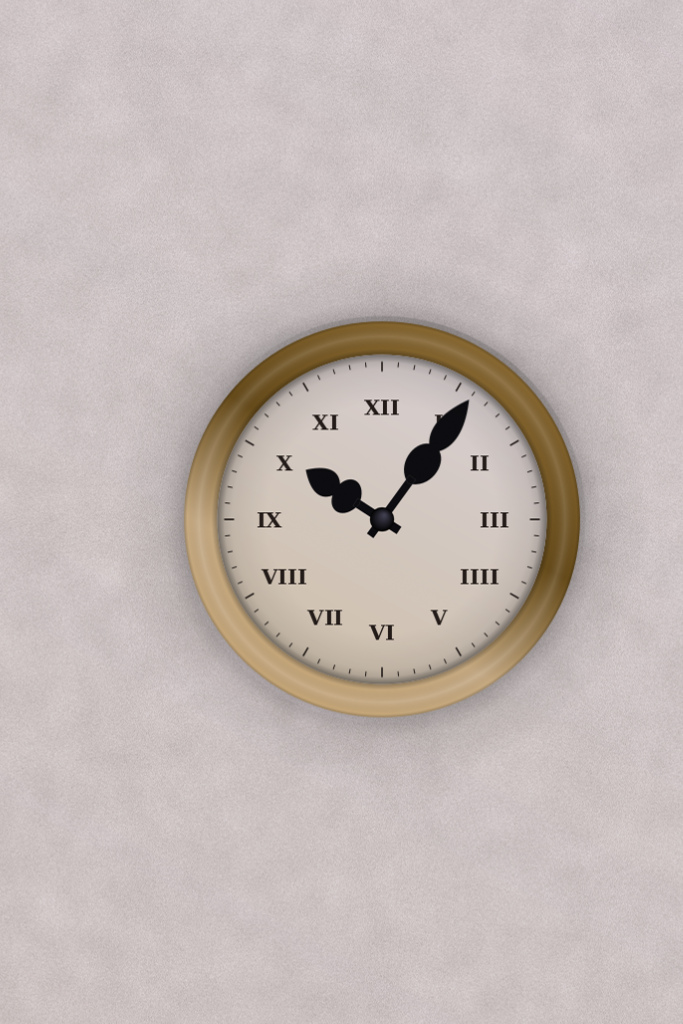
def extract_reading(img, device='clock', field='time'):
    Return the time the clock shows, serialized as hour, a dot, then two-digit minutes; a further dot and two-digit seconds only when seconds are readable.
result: 10.06
